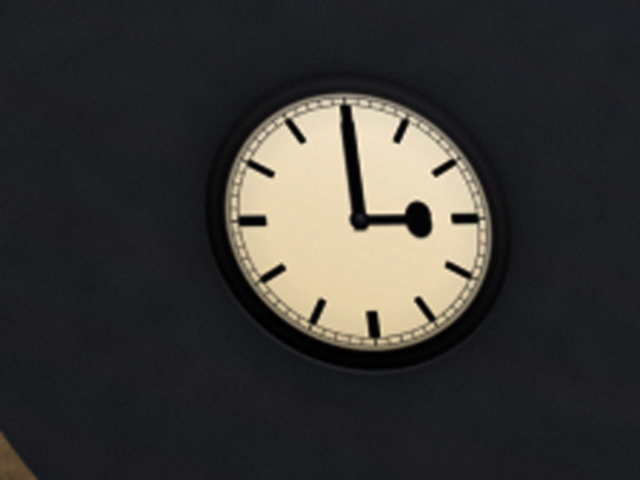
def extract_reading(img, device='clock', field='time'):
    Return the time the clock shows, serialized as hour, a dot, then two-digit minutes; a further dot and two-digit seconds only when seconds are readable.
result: 3.00
